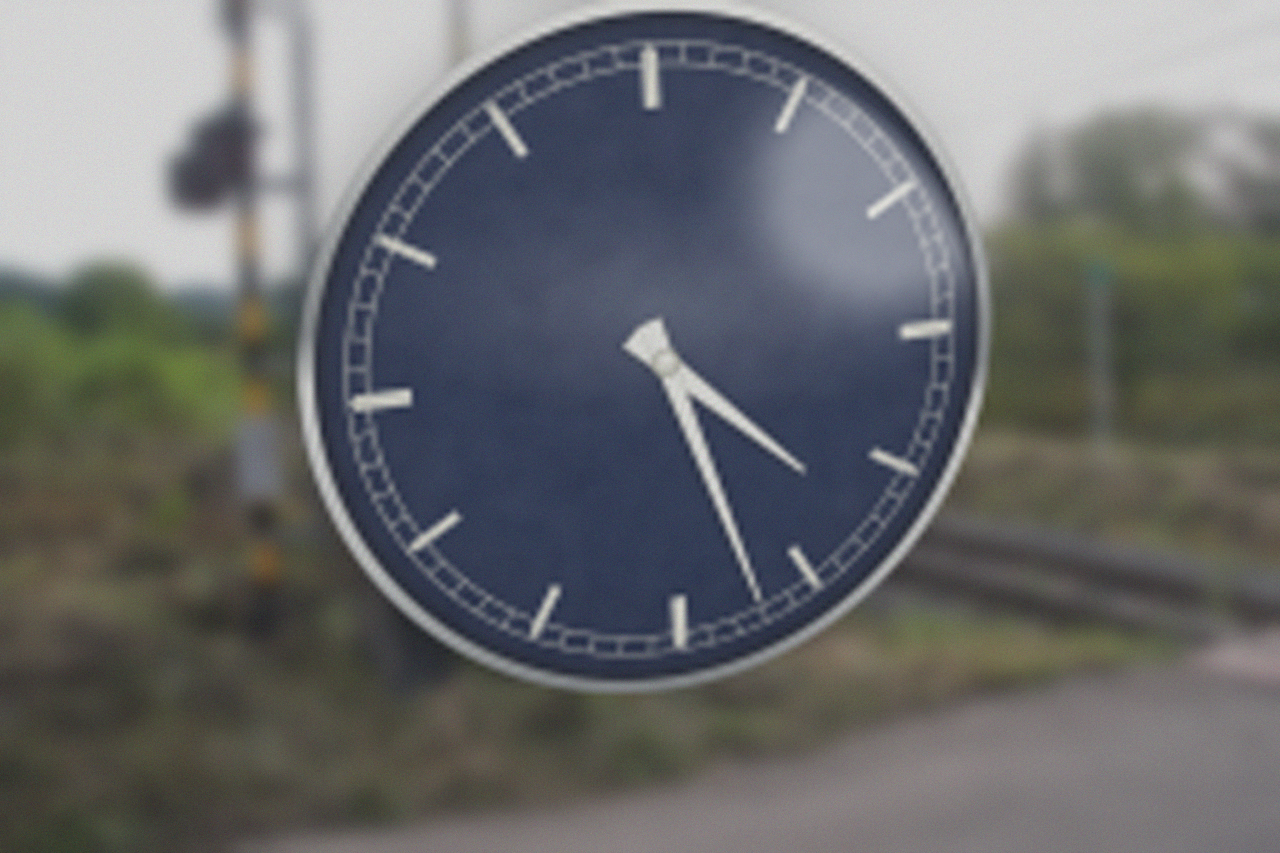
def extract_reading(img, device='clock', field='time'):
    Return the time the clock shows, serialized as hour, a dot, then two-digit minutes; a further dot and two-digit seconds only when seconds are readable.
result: 4.27
